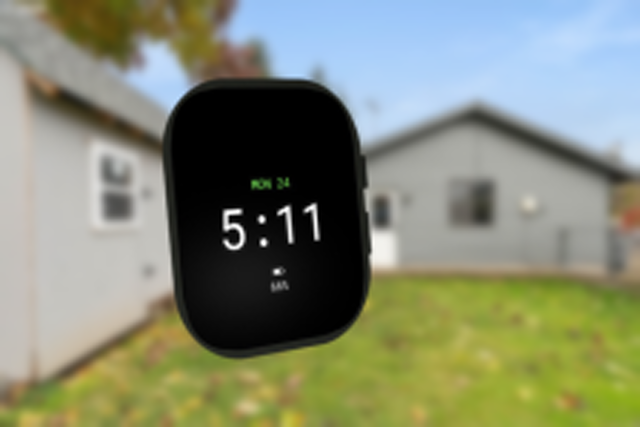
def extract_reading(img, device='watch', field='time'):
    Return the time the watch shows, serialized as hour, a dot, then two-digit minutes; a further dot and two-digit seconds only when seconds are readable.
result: 5.11
